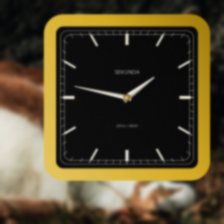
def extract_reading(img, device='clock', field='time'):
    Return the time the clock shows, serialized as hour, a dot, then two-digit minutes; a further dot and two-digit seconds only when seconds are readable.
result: 1.47
